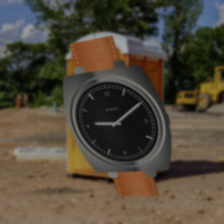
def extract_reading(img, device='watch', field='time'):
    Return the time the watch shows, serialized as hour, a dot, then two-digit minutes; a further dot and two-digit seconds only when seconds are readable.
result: 9.10
